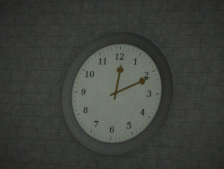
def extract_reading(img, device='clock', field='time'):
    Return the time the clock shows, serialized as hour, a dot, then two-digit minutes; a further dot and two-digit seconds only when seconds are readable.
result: 12.11
